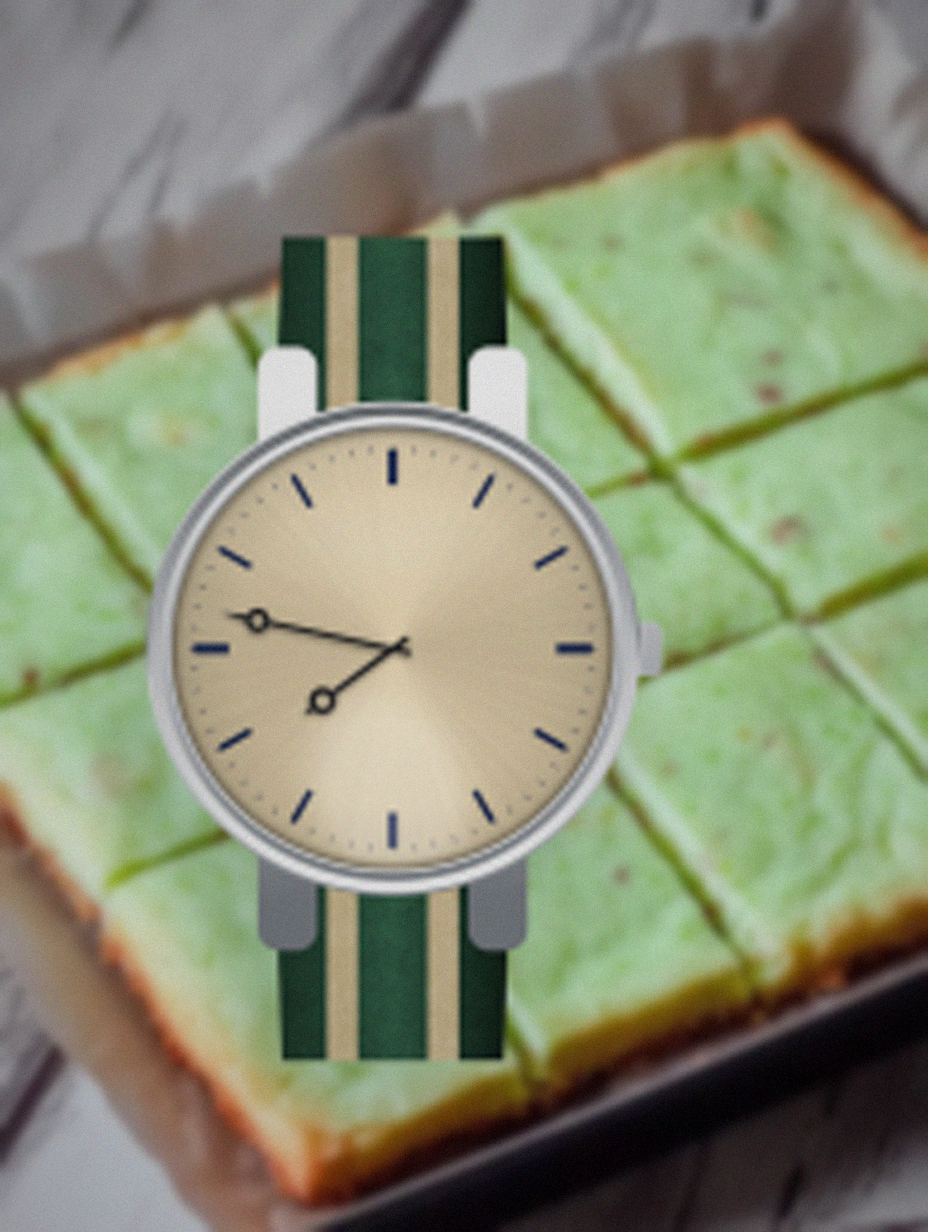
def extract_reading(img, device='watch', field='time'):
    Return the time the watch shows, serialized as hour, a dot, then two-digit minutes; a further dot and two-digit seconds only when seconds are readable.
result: 7.47
